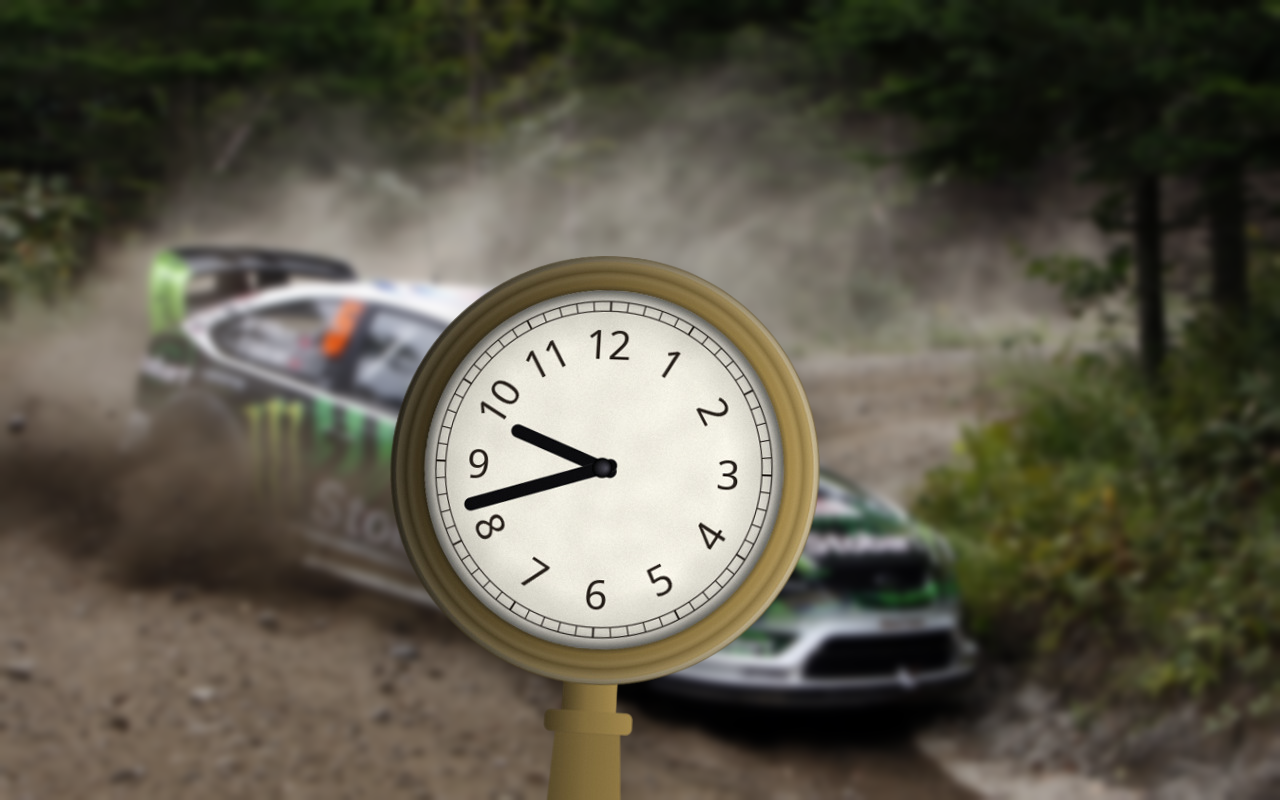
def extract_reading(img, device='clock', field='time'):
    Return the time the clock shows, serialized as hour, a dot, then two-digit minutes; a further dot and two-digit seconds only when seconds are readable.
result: 9.42
